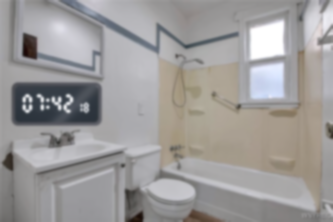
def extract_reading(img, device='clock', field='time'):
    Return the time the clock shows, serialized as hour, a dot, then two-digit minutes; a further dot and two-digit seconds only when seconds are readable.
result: 7.42
